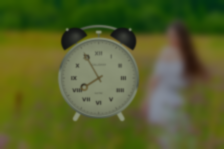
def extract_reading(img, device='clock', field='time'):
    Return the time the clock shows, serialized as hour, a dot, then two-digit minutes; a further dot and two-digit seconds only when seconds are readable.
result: 7.55
